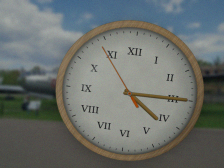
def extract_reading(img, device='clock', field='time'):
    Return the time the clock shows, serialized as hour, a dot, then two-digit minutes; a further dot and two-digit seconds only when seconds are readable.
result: 4.14.54
